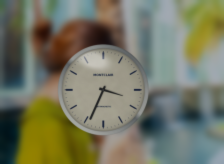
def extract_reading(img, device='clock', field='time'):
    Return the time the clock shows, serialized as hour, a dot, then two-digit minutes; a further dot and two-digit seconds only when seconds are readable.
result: 3.34
